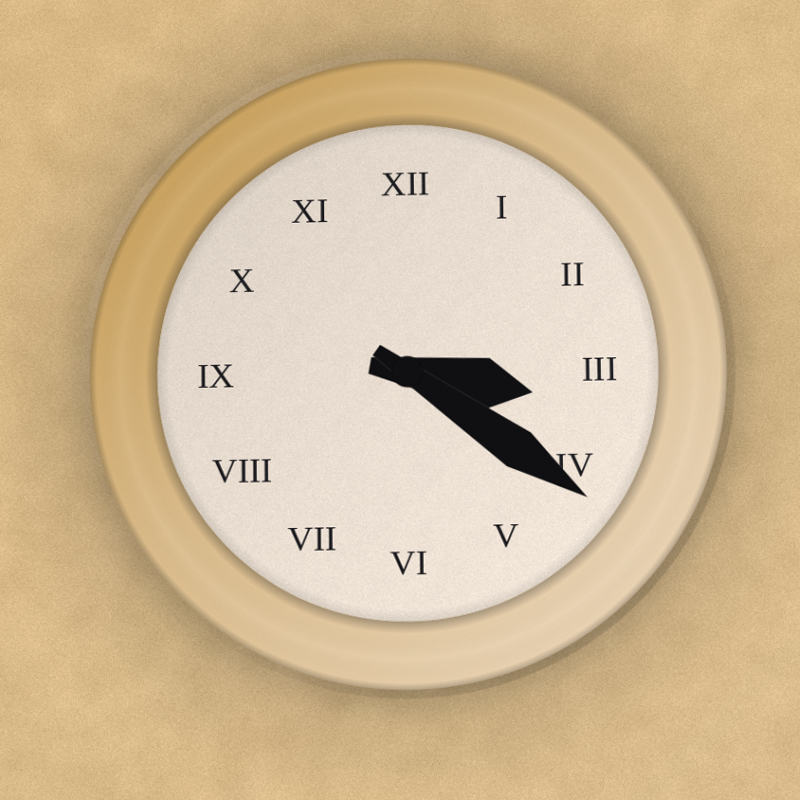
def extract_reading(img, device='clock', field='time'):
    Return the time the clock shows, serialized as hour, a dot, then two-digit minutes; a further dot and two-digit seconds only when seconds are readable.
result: 3.21
